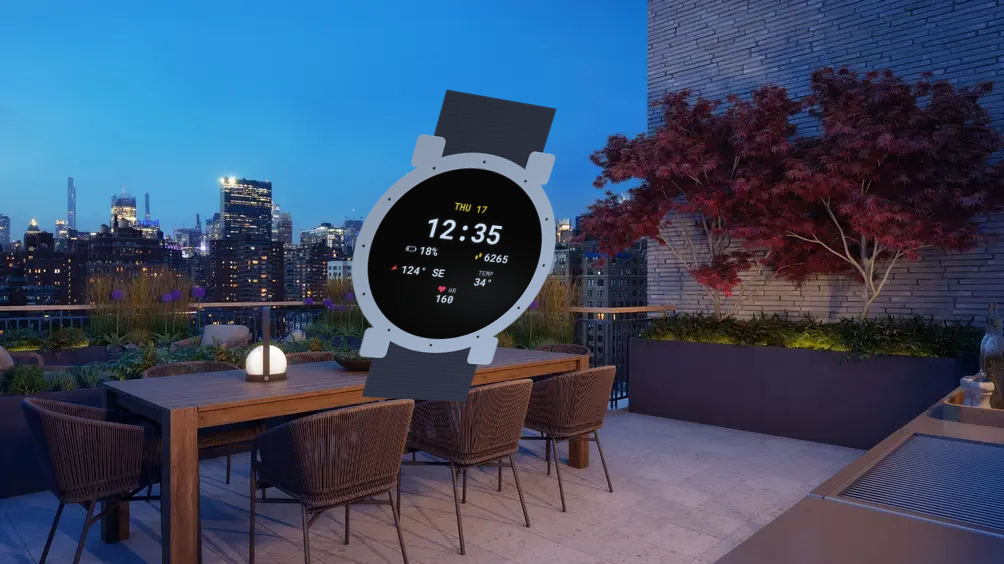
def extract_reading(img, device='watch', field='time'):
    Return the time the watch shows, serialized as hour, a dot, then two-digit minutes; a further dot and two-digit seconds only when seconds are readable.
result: 12.35
